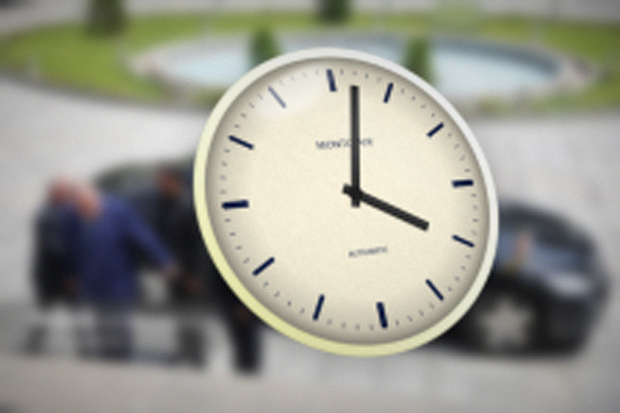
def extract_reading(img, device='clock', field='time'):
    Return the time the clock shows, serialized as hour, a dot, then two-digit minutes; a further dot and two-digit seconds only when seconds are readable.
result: 4.02
